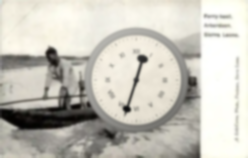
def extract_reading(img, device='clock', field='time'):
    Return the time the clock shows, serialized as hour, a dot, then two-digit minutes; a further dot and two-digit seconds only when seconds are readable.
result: 12.33
